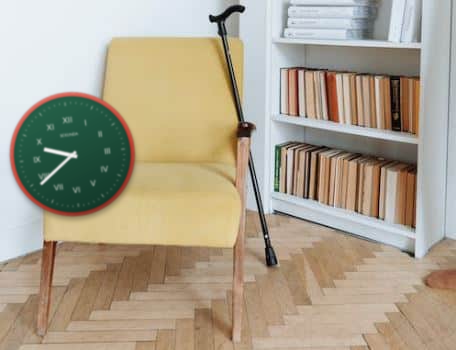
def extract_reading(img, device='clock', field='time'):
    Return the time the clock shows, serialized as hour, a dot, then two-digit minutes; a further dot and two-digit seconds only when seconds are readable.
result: 9.39
